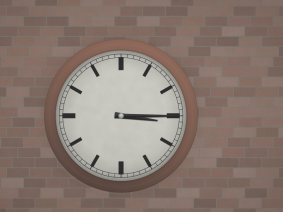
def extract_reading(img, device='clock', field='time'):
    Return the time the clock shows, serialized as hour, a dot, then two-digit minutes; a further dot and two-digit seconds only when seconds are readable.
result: 3.15
